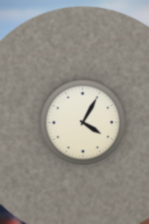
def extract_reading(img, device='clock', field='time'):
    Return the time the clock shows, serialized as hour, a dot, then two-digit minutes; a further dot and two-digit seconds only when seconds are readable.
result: 4.05
